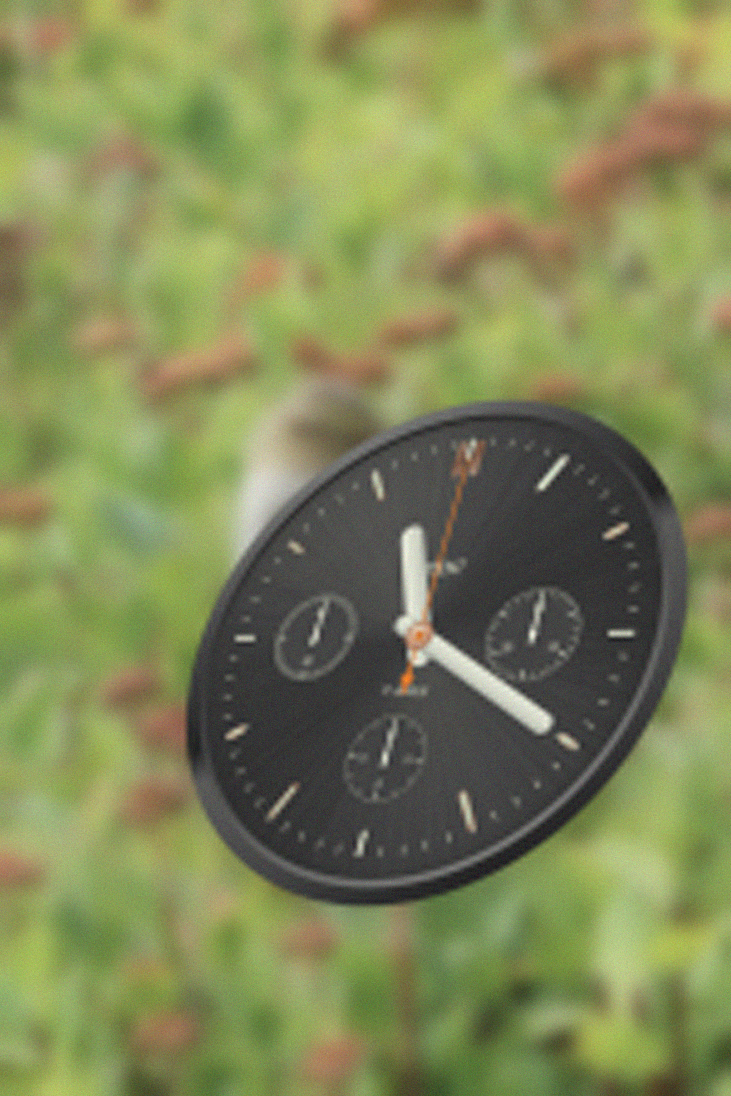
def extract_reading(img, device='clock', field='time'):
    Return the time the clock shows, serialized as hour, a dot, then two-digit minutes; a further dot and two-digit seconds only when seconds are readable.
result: 11.20
